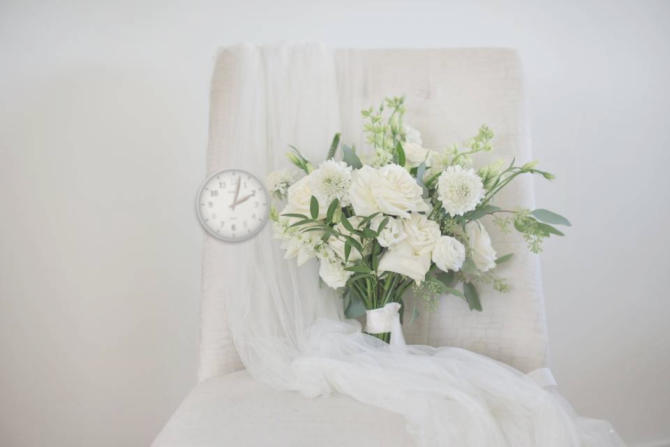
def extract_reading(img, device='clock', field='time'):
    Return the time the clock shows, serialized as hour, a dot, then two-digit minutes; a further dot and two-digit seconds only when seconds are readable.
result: 2.02
